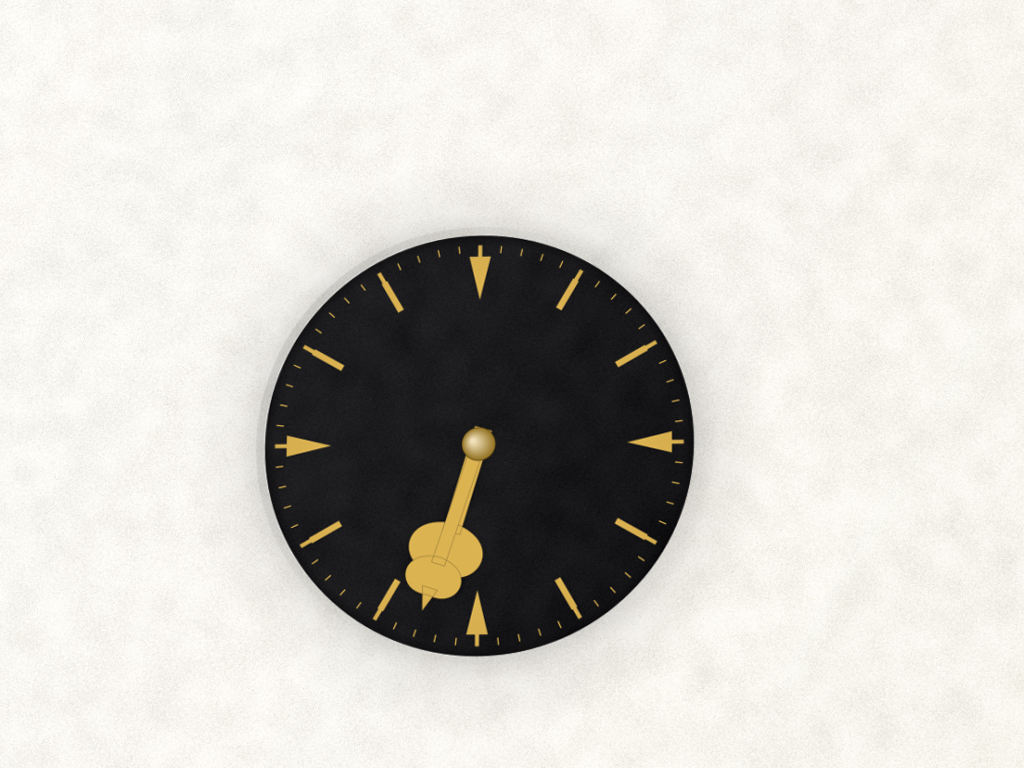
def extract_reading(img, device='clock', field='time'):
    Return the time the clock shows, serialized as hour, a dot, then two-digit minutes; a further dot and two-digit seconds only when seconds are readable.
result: 6.33
